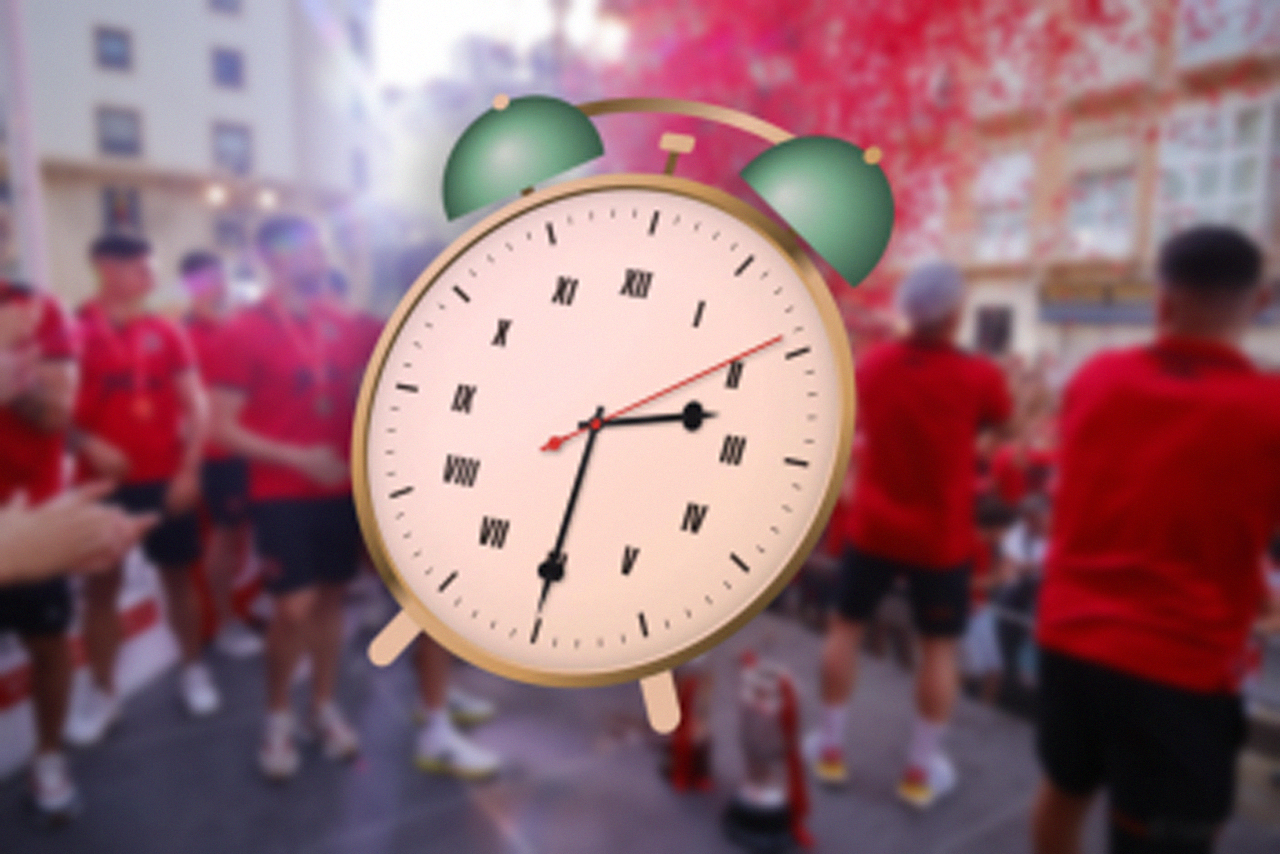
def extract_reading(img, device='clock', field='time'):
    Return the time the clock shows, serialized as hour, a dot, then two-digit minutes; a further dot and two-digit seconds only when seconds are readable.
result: 2.30.09
